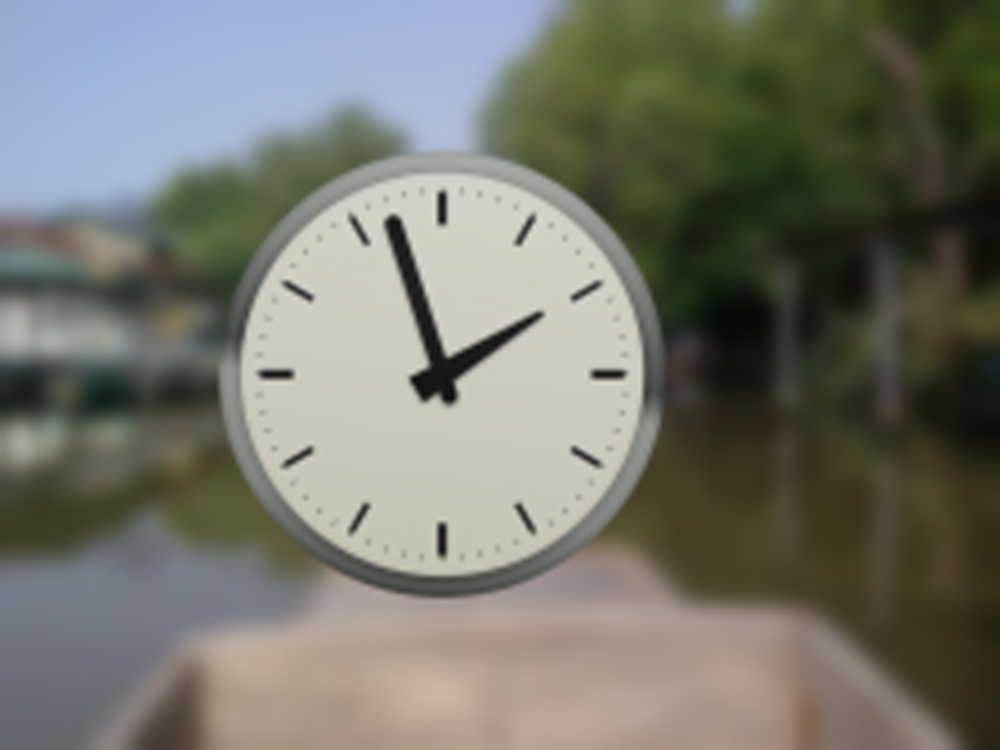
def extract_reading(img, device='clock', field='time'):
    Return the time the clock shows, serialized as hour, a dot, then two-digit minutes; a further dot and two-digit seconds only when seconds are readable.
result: 1.57
